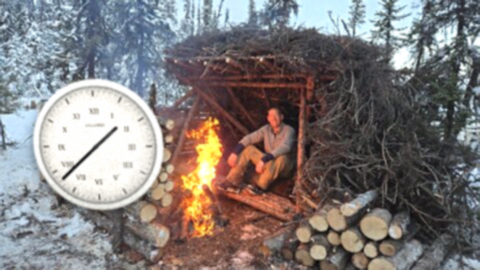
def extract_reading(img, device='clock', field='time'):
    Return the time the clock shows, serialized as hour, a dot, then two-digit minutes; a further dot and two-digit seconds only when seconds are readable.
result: 1.38
